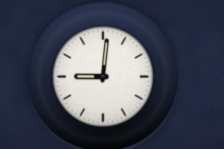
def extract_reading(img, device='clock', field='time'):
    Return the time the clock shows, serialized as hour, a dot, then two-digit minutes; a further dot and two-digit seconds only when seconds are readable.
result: 9.01
